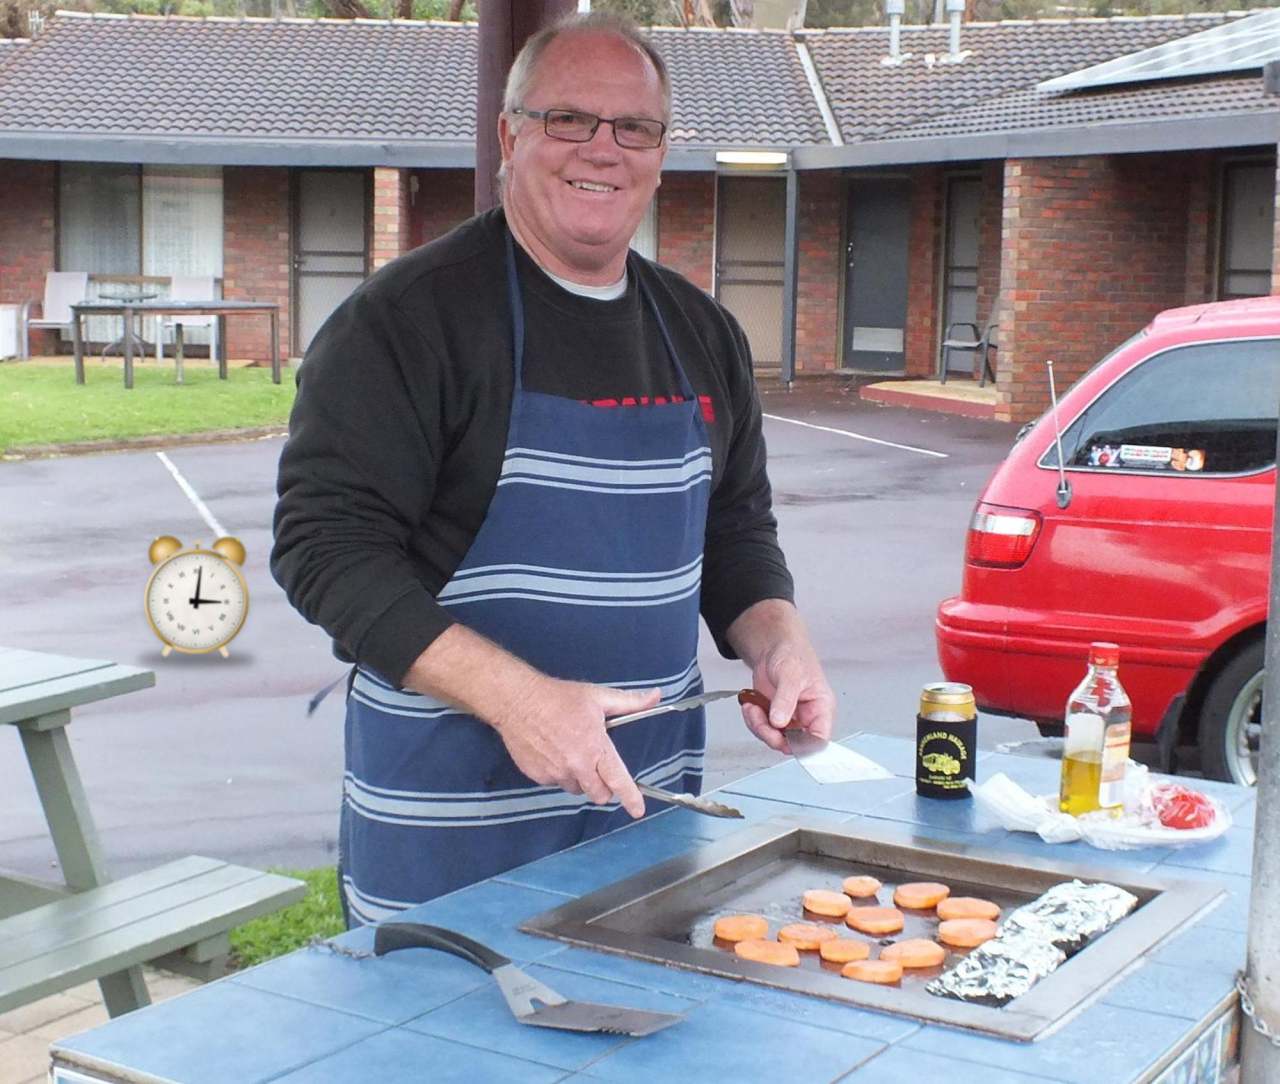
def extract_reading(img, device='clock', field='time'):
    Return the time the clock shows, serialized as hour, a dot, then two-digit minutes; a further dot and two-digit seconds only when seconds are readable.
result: 3.01
